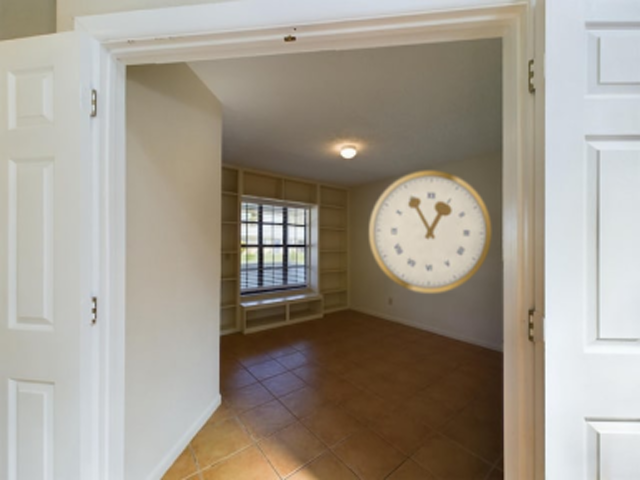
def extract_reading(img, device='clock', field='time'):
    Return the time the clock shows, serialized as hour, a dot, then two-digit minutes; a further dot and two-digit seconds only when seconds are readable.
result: 12.55
